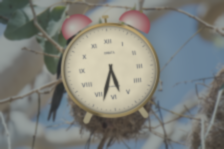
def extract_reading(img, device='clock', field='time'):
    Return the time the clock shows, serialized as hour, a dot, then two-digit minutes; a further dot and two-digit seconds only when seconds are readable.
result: 5.33
